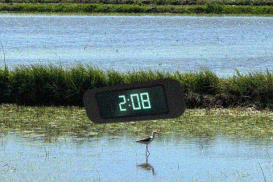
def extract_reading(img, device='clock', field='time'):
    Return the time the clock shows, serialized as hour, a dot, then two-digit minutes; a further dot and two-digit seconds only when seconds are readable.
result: 2.08
